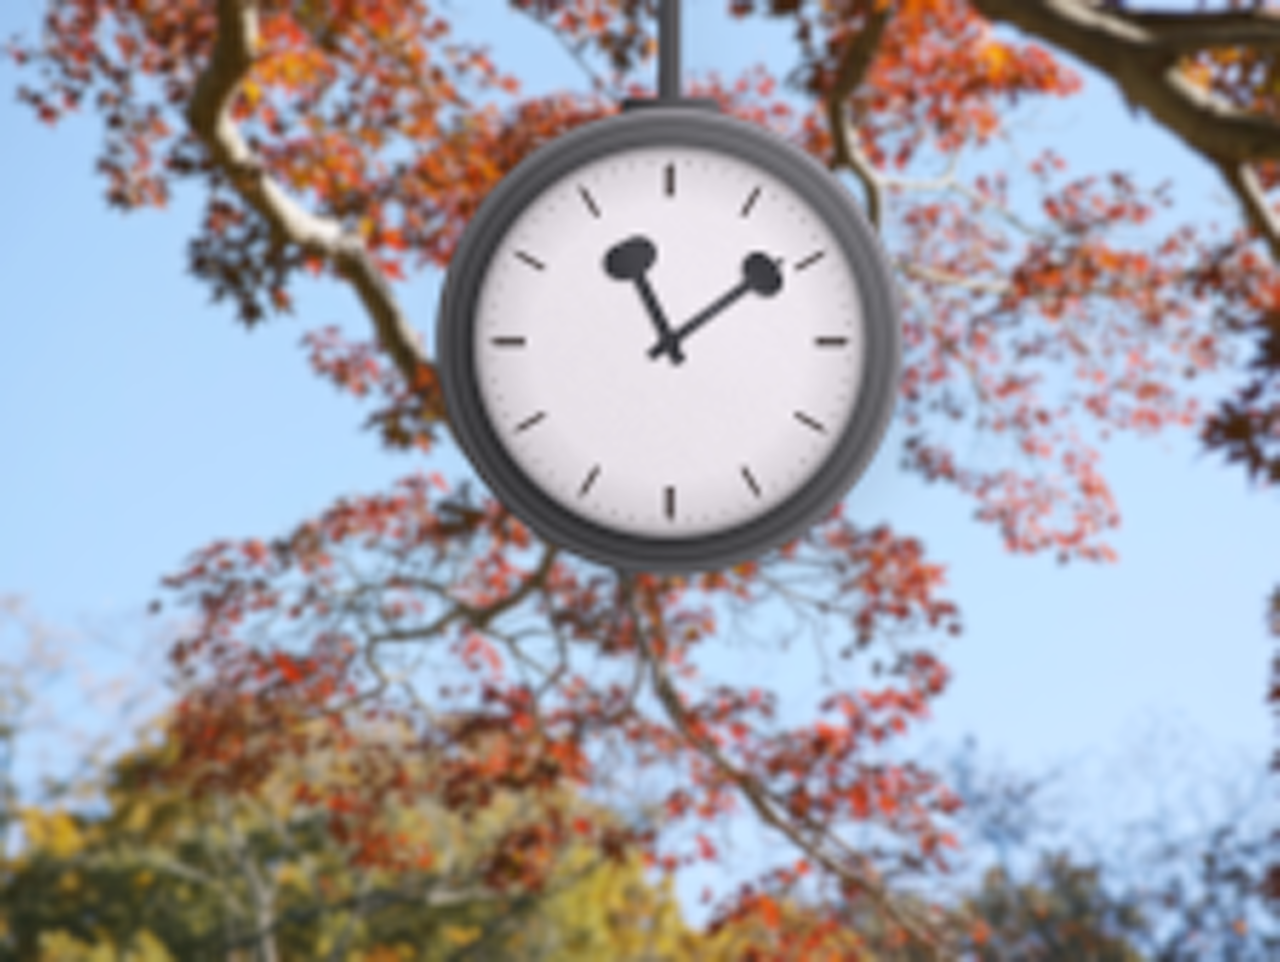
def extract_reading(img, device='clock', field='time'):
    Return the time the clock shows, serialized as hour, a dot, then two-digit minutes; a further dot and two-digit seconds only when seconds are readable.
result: 11.09
